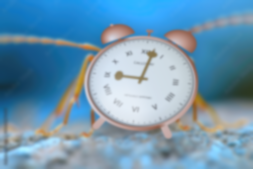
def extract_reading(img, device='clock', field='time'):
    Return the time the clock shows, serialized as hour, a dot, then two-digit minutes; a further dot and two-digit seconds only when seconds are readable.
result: 9.02
